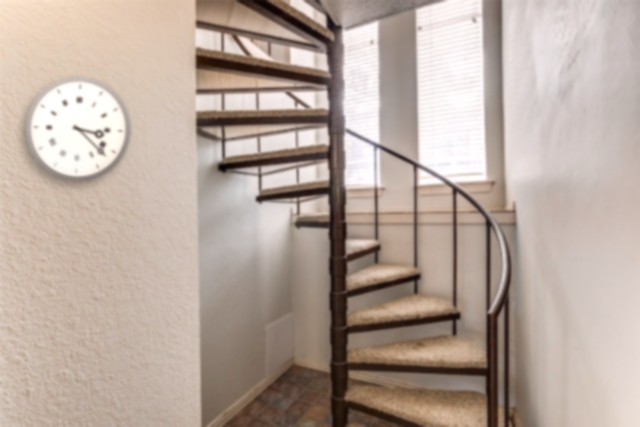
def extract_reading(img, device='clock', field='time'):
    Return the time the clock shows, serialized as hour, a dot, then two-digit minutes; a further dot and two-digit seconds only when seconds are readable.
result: 3.22
